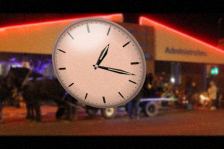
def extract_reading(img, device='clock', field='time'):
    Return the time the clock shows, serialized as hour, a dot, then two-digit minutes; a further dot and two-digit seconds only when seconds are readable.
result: 1.18
